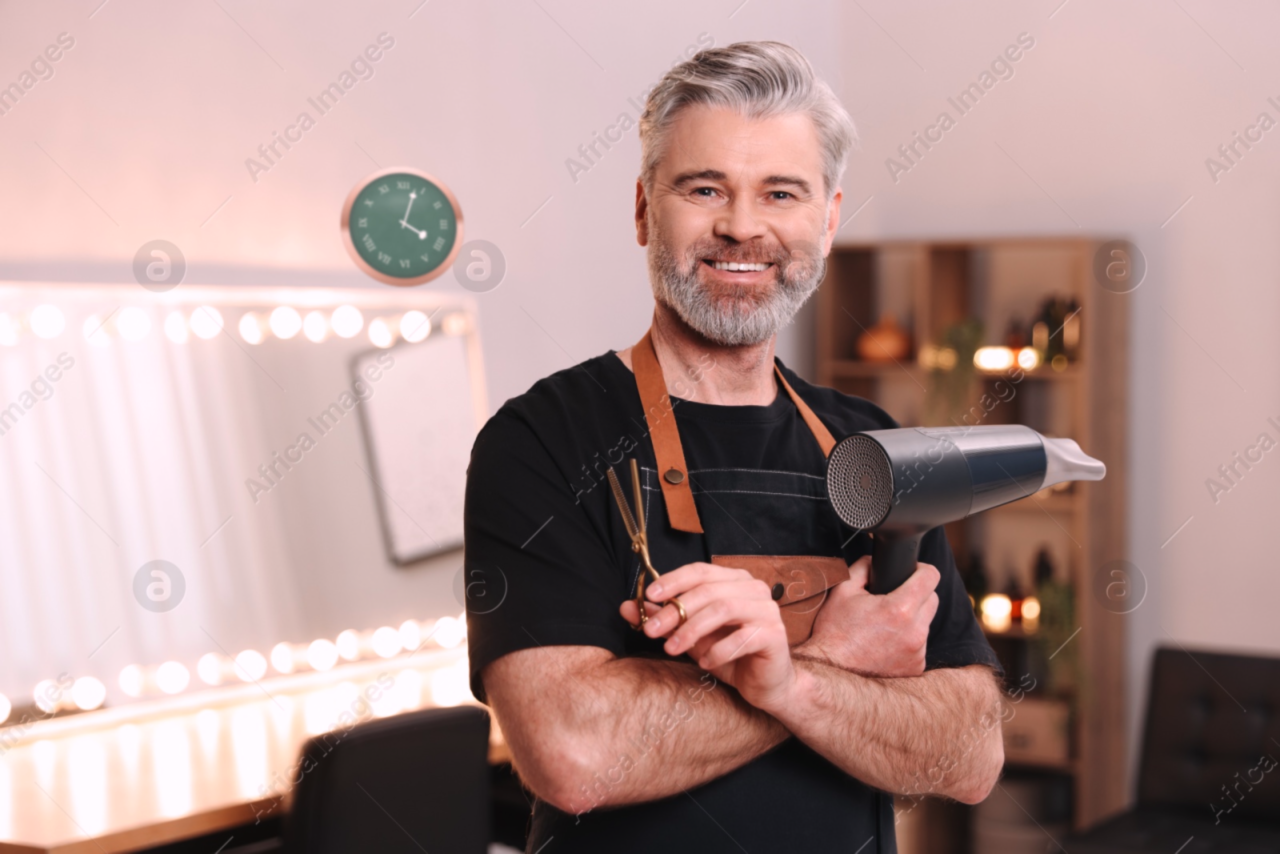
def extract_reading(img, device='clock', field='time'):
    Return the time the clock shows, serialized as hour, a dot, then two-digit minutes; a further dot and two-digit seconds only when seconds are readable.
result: 4.03
